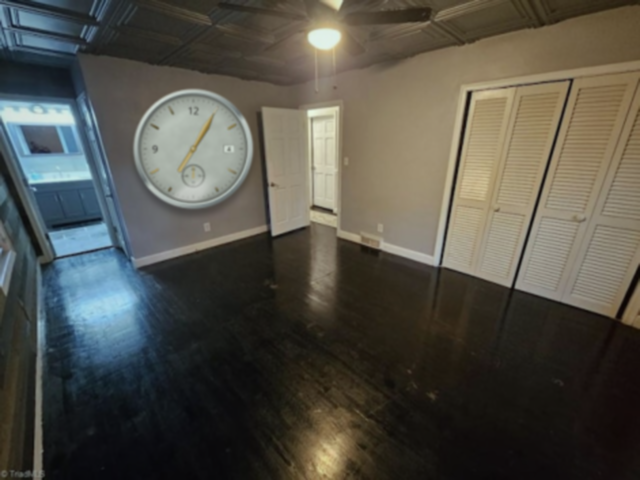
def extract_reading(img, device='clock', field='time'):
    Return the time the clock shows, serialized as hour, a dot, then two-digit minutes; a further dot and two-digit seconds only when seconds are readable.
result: 7.05
